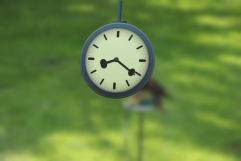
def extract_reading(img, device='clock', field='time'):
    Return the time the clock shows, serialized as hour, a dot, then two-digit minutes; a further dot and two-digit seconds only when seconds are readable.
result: 8.21
